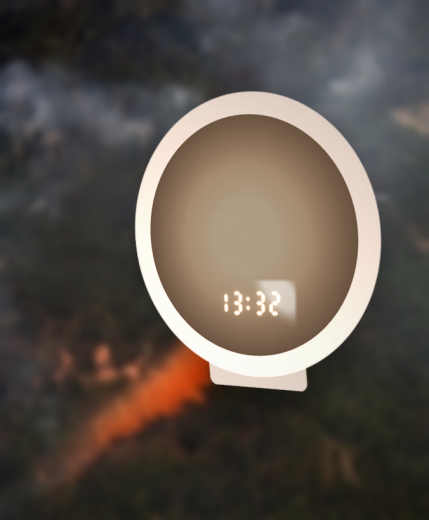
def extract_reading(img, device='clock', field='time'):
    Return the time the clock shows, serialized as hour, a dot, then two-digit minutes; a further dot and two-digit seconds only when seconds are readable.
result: 13.32
